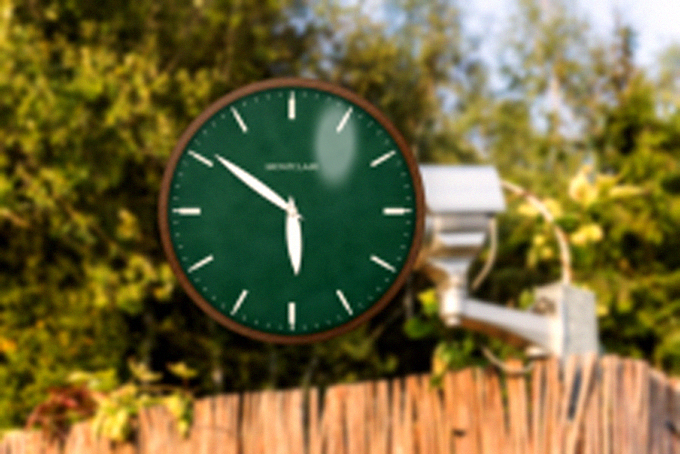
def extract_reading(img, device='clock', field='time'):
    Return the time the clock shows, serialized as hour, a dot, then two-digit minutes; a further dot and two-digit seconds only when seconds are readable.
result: 5.51
